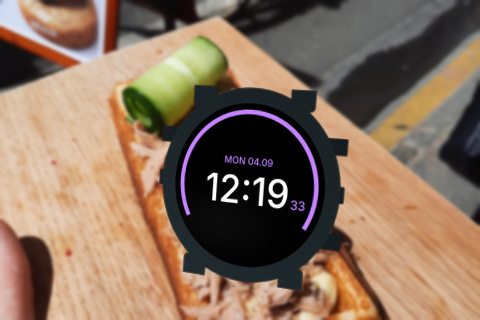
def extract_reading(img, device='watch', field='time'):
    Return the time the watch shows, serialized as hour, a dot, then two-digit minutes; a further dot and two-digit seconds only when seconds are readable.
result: 12.19.33
